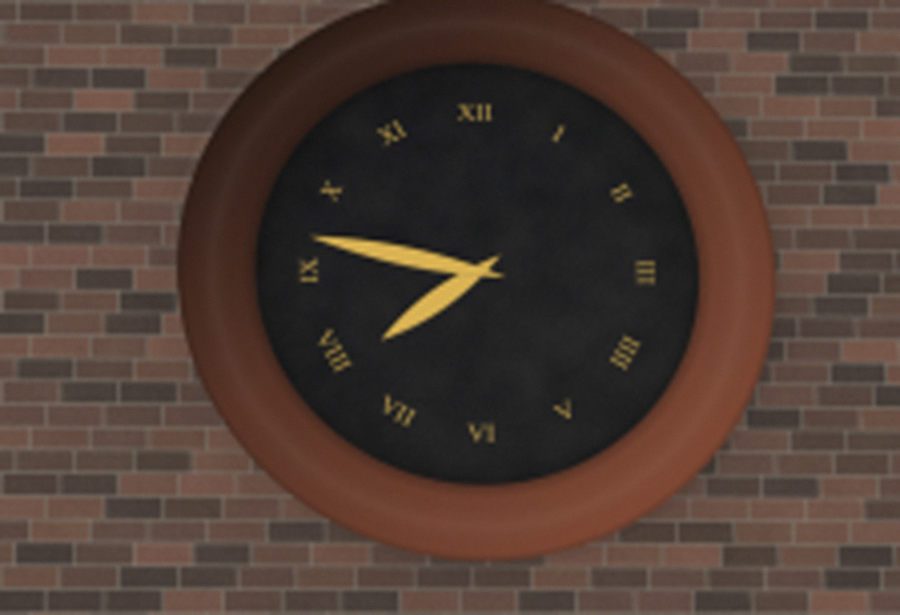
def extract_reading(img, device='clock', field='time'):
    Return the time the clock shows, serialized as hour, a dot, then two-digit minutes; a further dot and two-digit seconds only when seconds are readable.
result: 7.47
